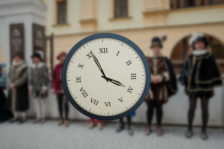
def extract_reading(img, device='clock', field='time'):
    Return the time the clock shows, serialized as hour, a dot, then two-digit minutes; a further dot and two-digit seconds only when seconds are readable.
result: 3.56
